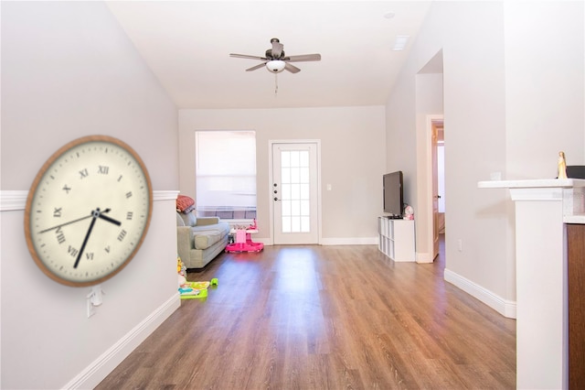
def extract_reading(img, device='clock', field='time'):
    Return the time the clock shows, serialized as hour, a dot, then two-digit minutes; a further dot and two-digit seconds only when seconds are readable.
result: 3.32.42
